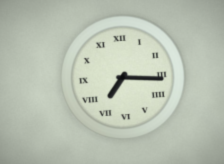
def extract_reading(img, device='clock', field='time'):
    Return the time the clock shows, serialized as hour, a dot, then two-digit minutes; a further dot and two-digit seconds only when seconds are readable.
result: 7.16
